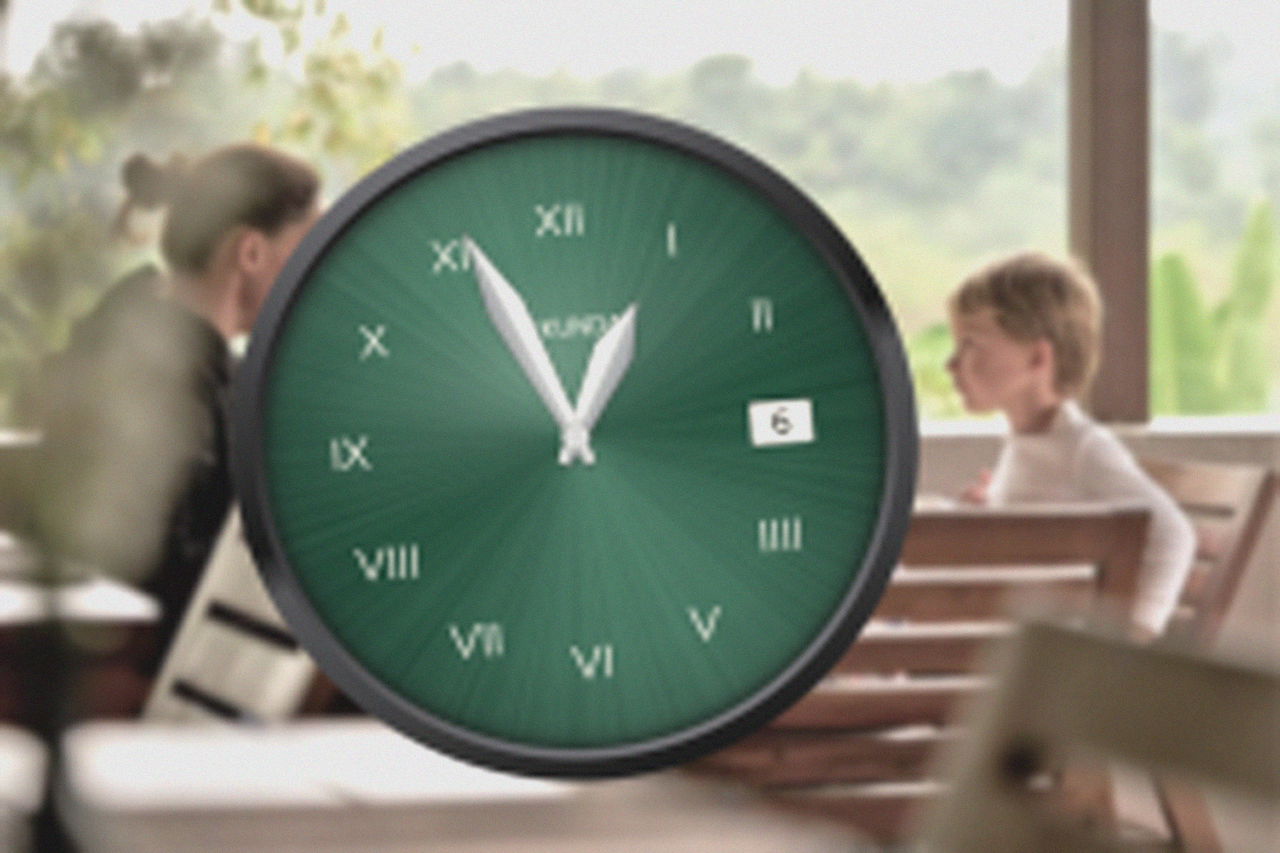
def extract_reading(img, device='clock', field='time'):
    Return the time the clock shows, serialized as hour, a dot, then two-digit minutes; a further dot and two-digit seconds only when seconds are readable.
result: 12.56
